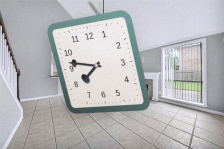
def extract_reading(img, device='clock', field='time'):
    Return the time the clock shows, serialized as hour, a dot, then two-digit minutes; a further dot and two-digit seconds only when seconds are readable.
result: 7.47
